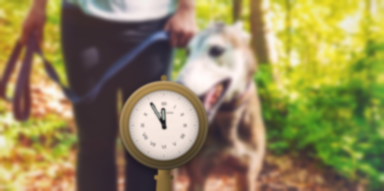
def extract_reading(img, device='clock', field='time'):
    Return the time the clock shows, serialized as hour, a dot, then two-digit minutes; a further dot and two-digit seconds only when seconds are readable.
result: 11.55
